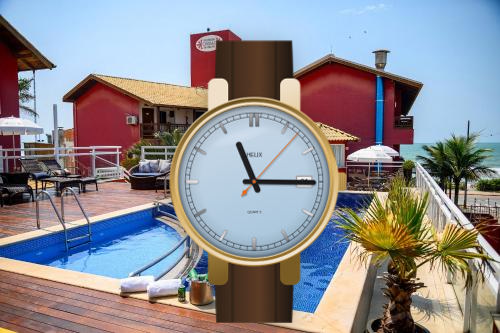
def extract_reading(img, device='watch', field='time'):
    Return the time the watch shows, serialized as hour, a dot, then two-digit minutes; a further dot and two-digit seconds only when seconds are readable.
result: 11.15.07
